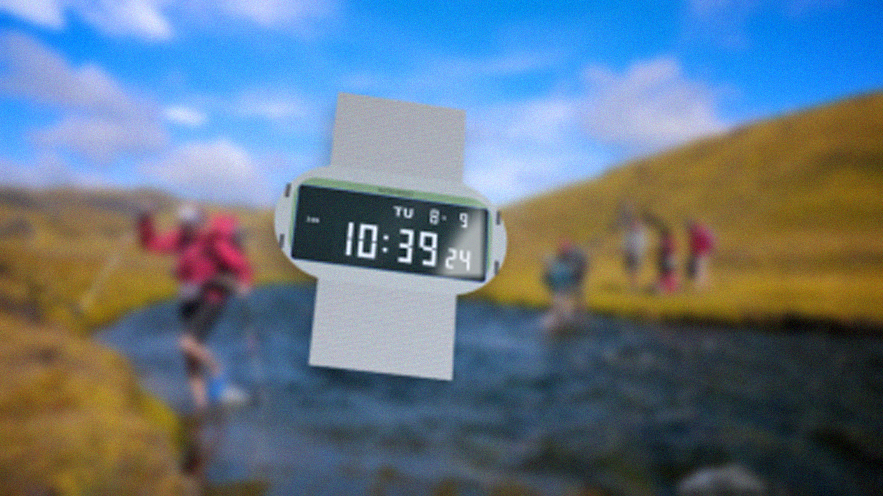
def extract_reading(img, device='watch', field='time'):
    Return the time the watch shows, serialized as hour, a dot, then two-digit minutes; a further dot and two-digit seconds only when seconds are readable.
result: 10.39.24
